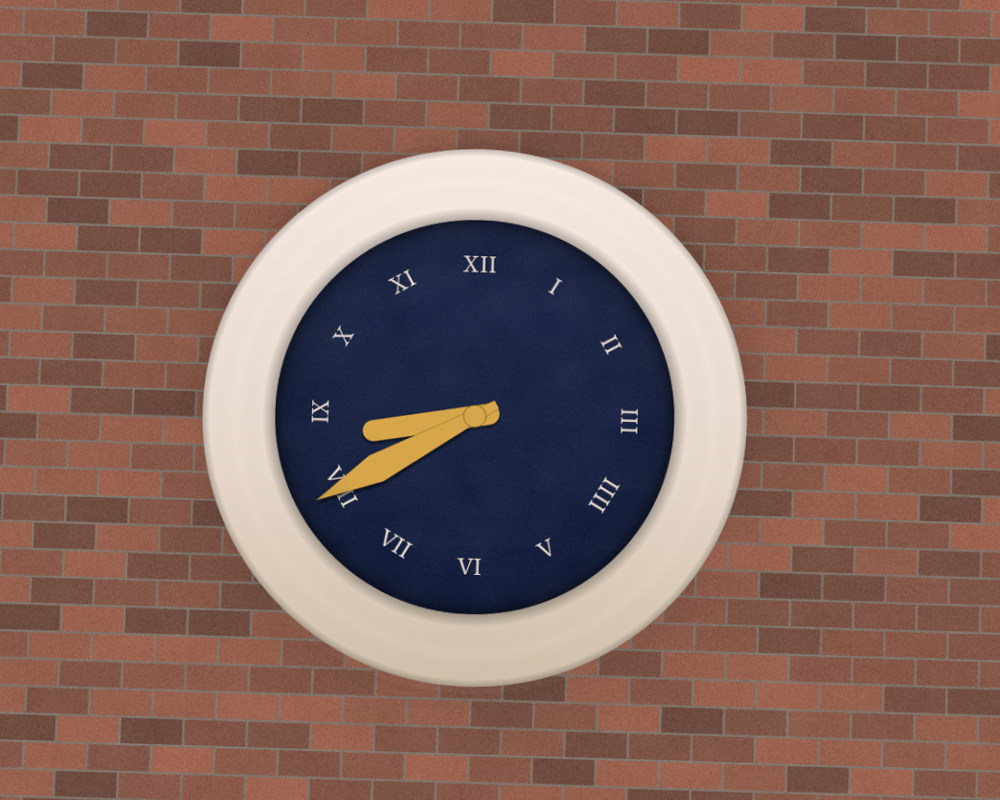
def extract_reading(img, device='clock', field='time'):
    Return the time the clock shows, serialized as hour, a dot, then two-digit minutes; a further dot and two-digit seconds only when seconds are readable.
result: 8.40
